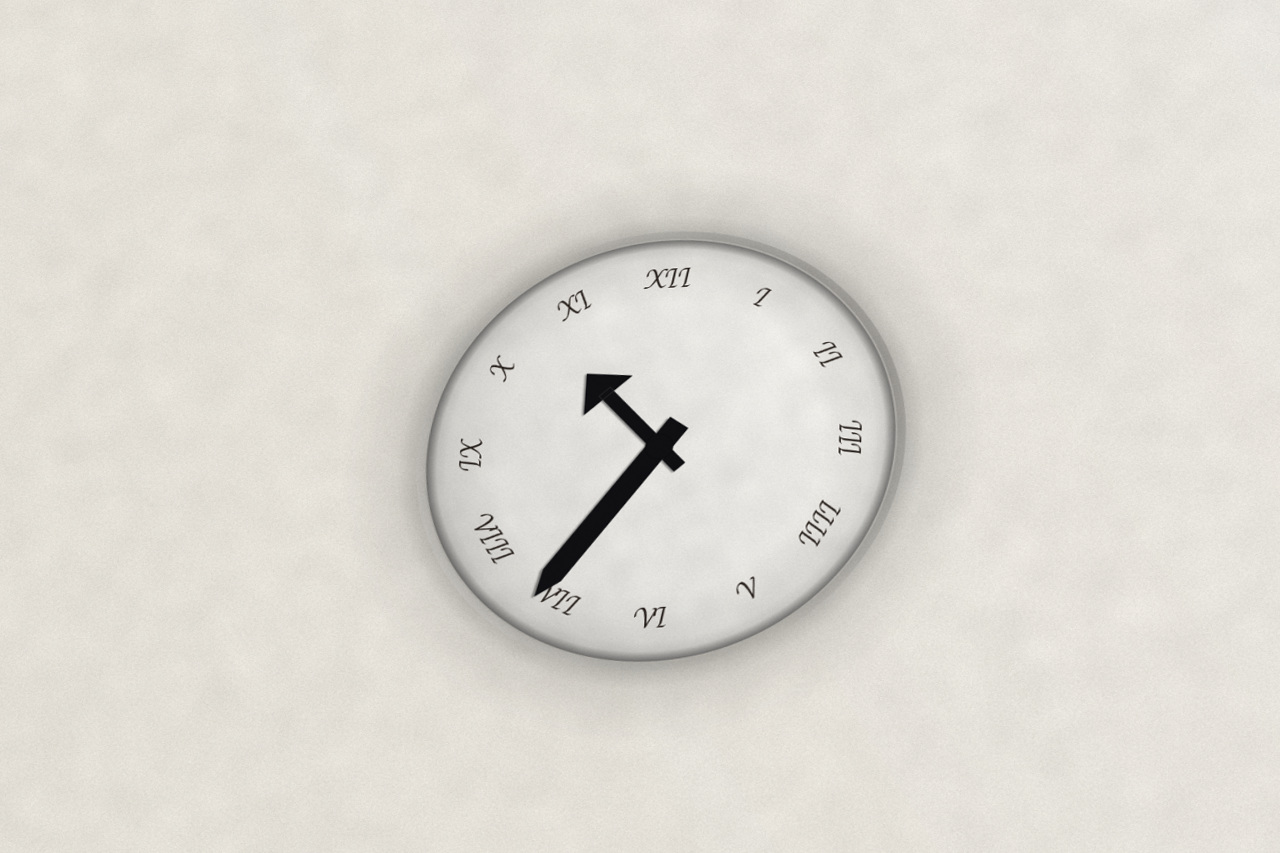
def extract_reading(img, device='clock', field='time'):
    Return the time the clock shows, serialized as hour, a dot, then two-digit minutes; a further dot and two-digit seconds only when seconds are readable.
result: 10.36
